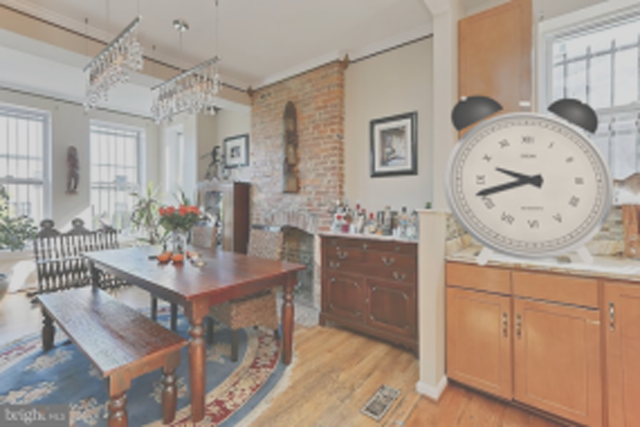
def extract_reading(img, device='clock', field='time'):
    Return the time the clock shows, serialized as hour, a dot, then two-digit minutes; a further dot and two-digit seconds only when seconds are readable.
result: 9.42
